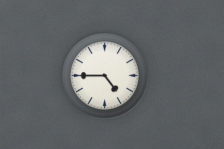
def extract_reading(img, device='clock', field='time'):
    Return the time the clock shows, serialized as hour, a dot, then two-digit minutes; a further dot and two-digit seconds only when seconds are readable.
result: 4.45
